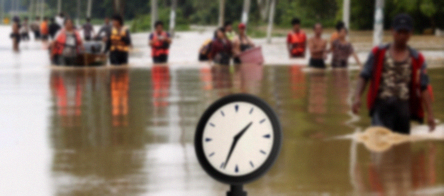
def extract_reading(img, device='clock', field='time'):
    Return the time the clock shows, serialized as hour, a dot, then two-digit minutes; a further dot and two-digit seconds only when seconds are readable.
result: 1.34
